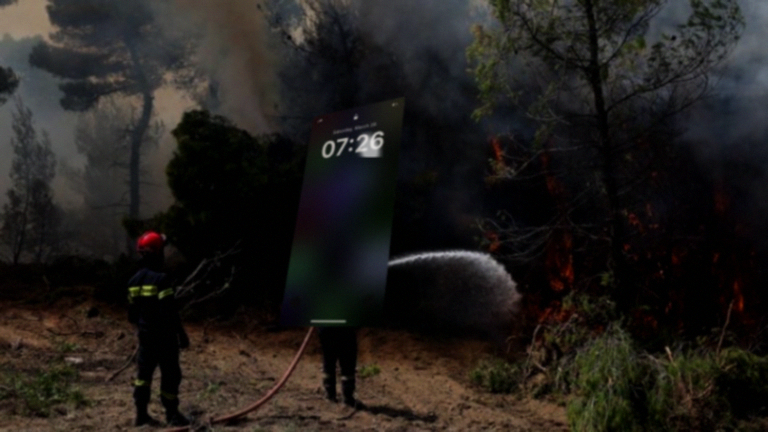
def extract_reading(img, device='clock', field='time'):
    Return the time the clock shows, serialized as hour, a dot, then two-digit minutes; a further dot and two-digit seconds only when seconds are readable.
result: 7.26
